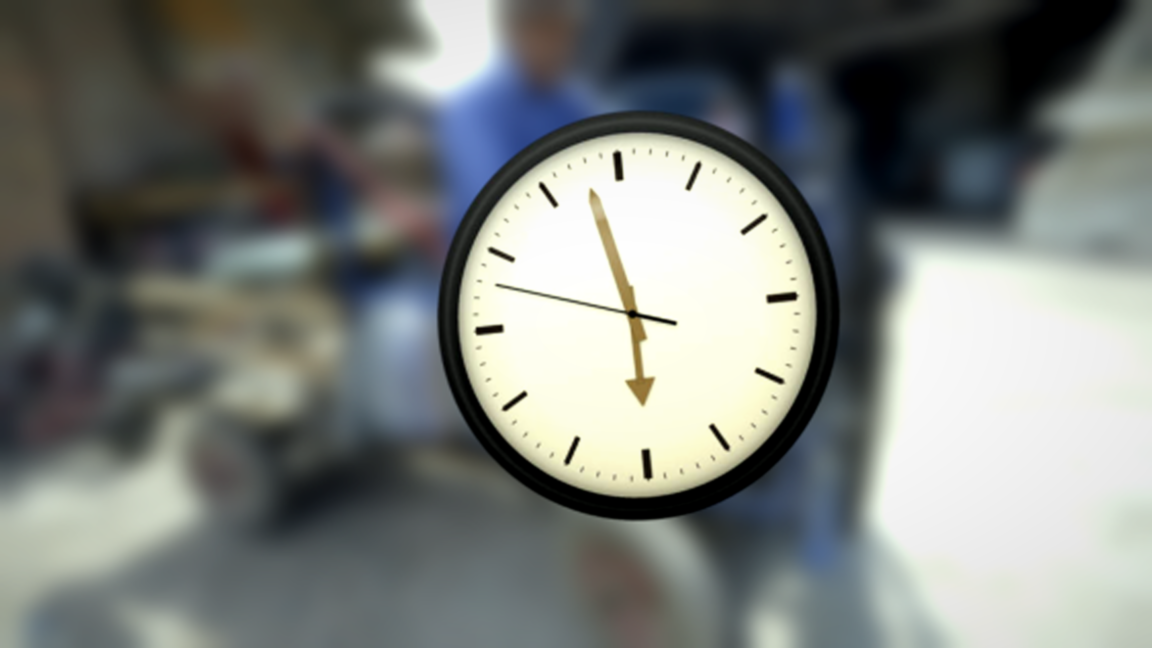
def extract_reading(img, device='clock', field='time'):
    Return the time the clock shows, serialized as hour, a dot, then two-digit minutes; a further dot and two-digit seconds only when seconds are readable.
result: 5.57.48
